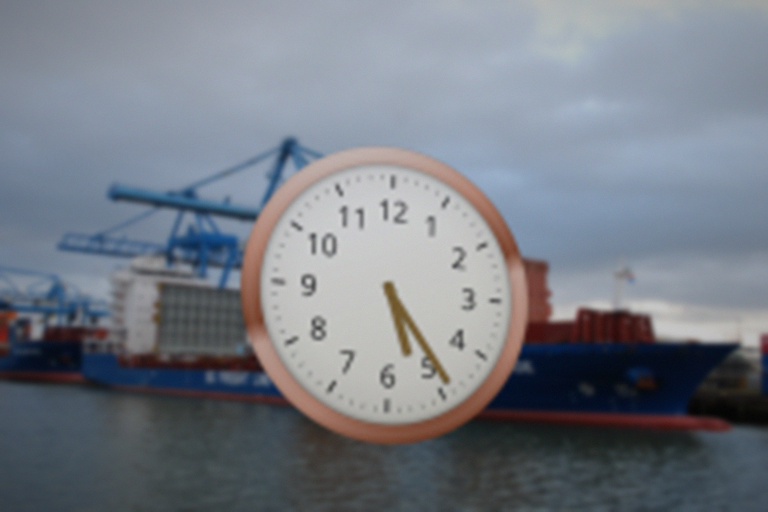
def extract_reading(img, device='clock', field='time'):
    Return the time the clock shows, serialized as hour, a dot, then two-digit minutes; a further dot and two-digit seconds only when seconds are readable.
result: 5.24
